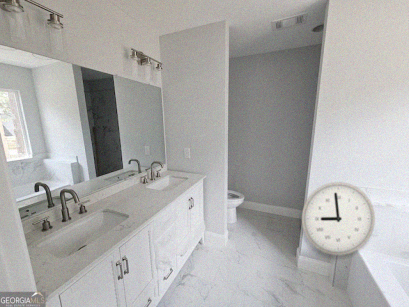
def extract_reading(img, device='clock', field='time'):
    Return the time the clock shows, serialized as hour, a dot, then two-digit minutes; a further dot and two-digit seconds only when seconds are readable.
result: 8.59
